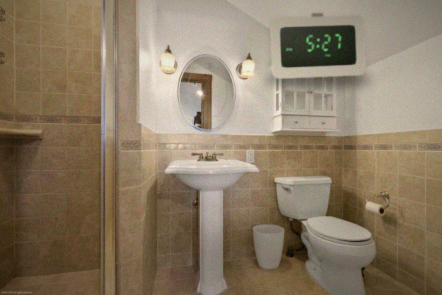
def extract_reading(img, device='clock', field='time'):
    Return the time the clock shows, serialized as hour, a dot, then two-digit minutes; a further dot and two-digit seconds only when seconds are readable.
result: 5.27
